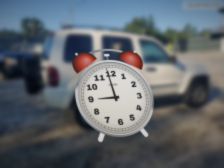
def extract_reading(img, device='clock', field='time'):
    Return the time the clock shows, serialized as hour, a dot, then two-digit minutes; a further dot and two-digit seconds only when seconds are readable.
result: 8.59
